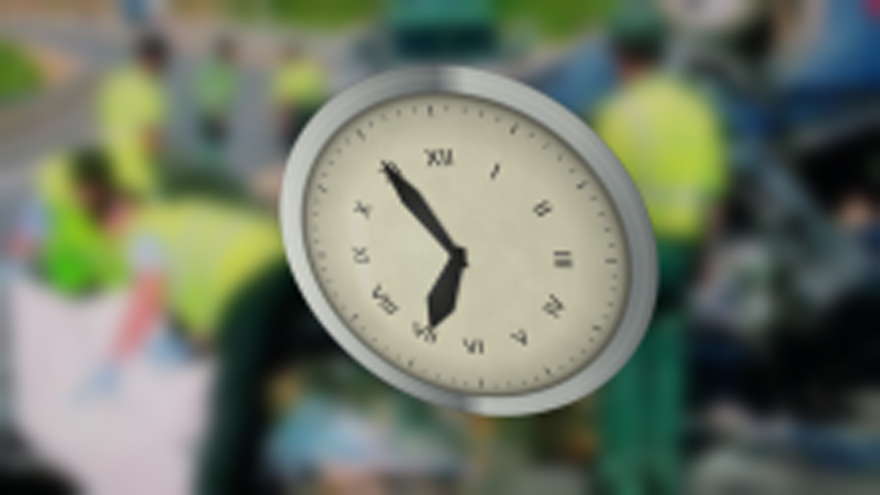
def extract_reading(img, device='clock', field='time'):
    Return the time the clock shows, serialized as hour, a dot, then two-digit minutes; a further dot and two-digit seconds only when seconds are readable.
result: 6.55
